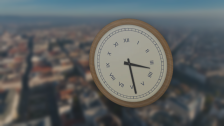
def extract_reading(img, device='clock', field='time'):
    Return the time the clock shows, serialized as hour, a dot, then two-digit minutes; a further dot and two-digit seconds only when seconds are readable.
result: 3.29
